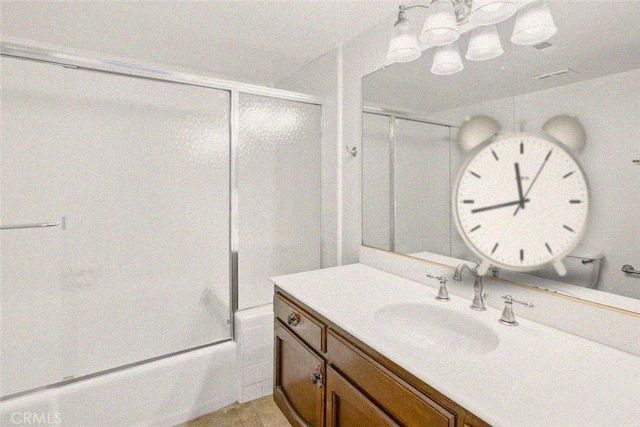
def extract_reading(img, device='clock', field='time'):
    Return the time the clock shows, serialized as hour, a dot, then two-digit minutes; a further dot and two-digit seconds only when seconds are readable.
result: 11.43.05
